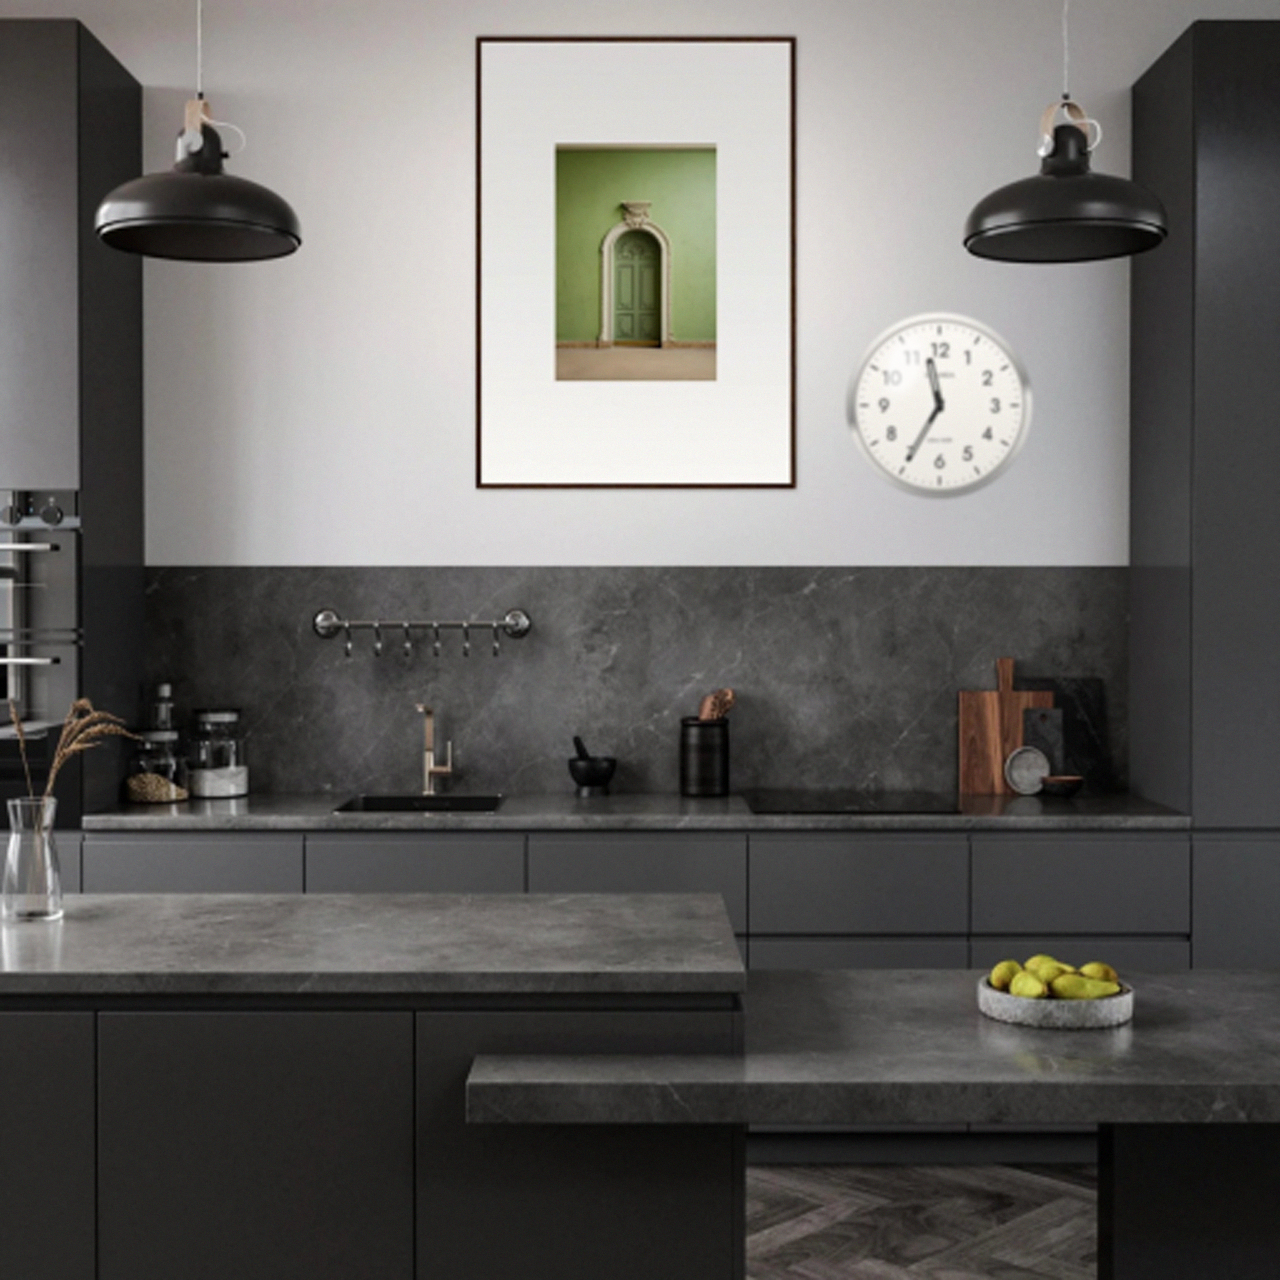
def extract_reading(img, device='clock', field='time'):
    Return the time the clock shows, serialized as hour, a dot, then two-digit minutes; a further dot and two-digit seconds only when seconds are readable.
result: 11.35
